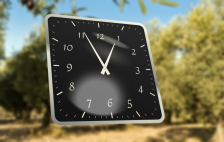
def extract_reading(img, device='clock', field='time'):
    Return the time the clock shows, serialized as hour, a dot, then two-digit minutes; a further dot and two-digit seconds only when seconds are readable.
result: 12.56
